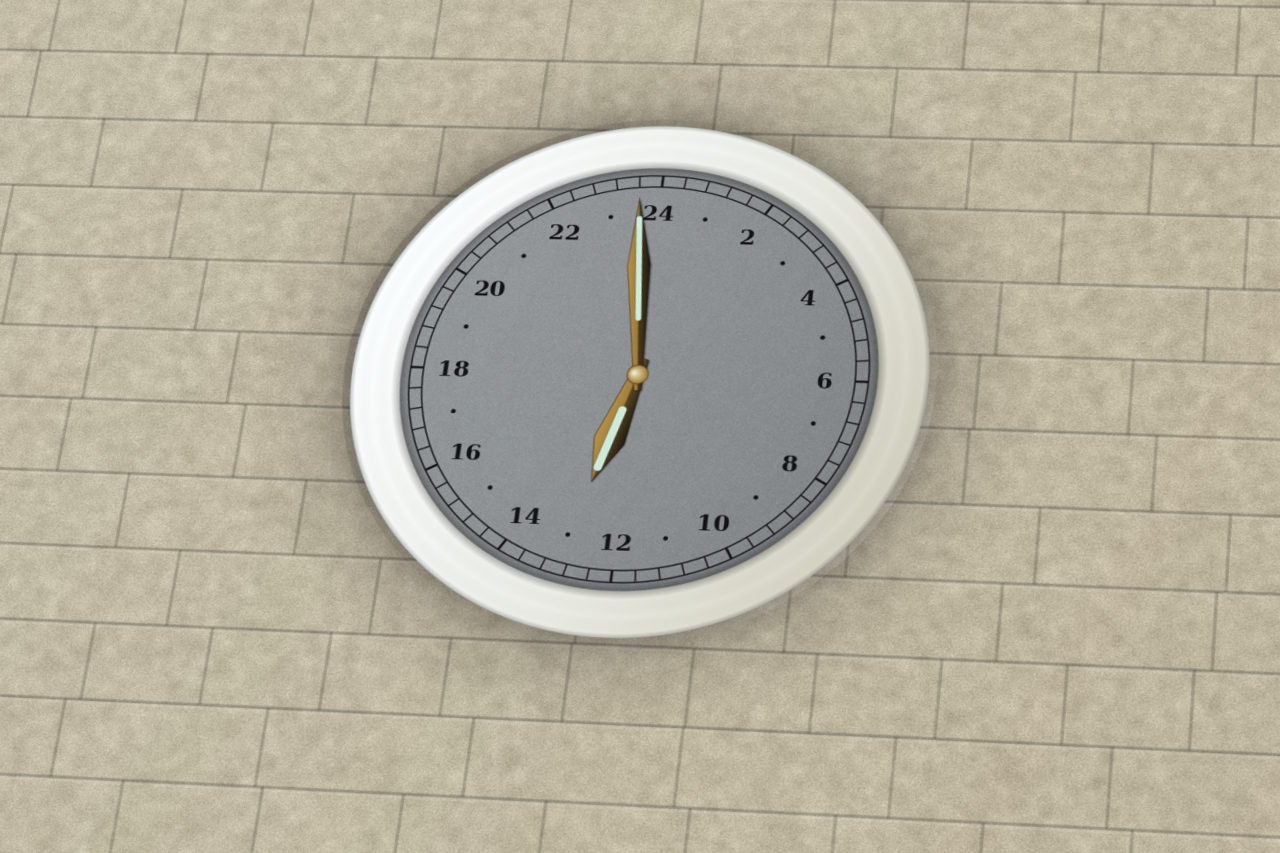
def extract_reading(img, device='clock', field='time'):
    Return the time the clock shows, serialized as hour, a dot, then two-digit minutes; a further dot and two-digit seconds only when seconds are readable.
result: 12.59
